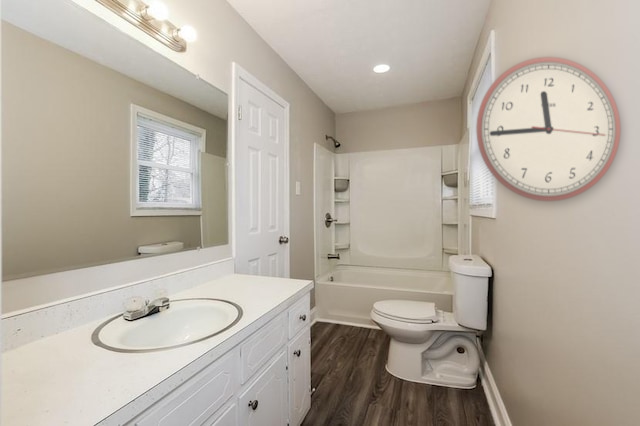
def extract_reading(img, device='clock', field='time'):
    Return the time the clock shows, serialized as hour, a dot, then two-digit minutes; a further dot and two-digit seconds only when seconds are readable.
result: 11.44.16
